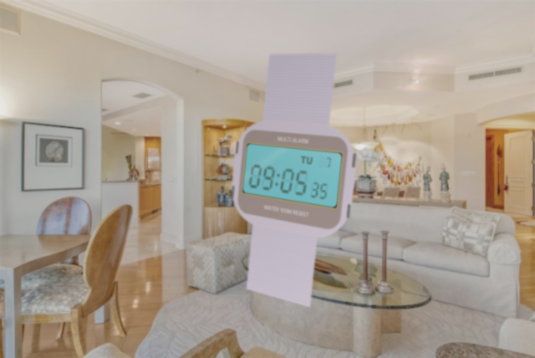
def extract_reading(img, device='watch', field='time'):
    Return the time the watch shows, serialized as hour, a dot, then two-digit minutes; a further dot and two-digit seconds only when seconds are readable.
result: 9.05.35
